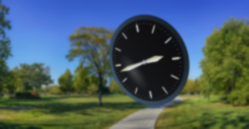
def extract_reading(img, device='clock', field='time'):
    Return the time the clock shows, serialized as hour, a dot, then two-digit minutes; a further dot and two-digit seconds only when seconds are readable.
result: 2.43
